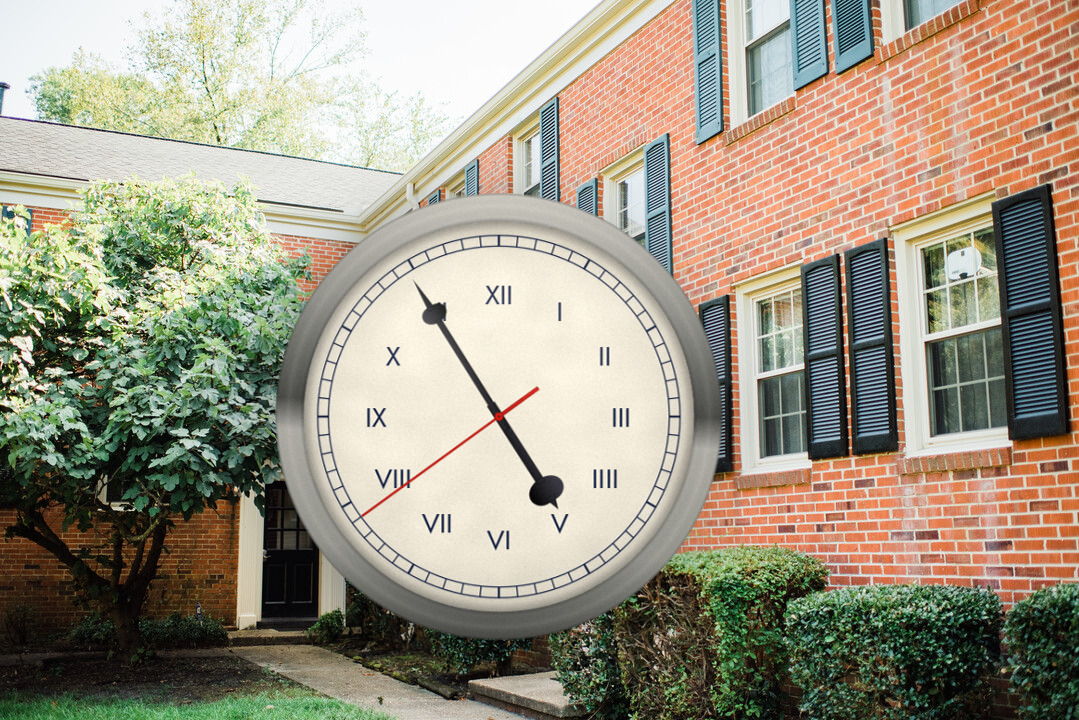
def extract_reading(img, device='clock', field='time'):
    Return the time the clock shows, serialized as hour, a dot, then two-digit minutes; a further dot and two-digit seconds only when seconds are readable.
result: 4.54.39
